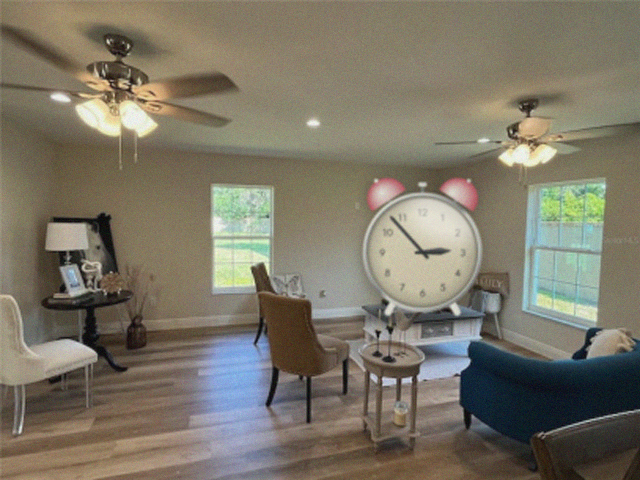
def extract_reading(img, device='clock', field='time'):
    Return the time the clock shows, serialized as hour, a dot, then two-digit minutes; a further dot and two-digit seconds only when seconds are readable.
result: 2.53
